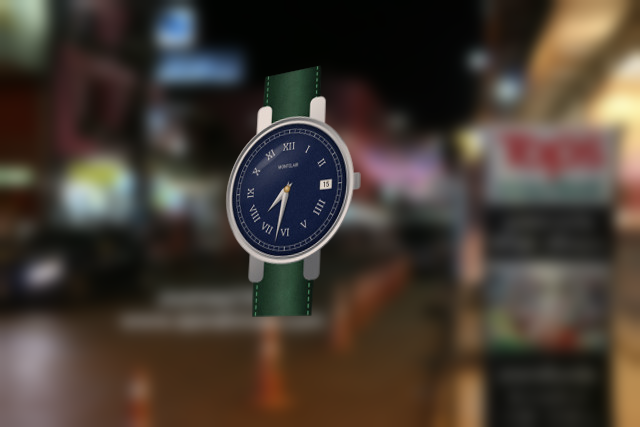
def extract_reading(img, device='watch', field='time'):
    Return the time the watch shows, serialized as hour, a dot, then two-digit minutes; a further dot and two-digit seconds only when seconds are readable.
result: 7.32
